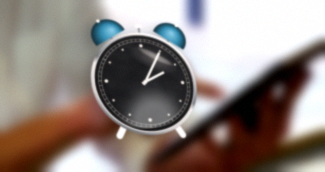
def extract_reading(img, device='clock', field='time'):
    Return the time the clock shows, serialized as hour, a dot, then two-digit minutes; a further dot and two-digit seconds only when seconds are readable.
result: 2.05
